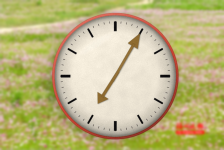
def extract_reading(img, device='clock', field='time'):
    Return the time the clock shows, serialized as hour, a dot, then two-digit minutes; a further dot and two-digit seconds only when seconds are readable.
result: 7.05
